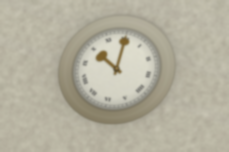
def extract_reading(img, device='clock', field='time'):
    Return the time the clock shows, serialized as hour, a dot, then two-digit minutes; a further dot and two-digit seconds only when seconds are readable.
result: 10.00
